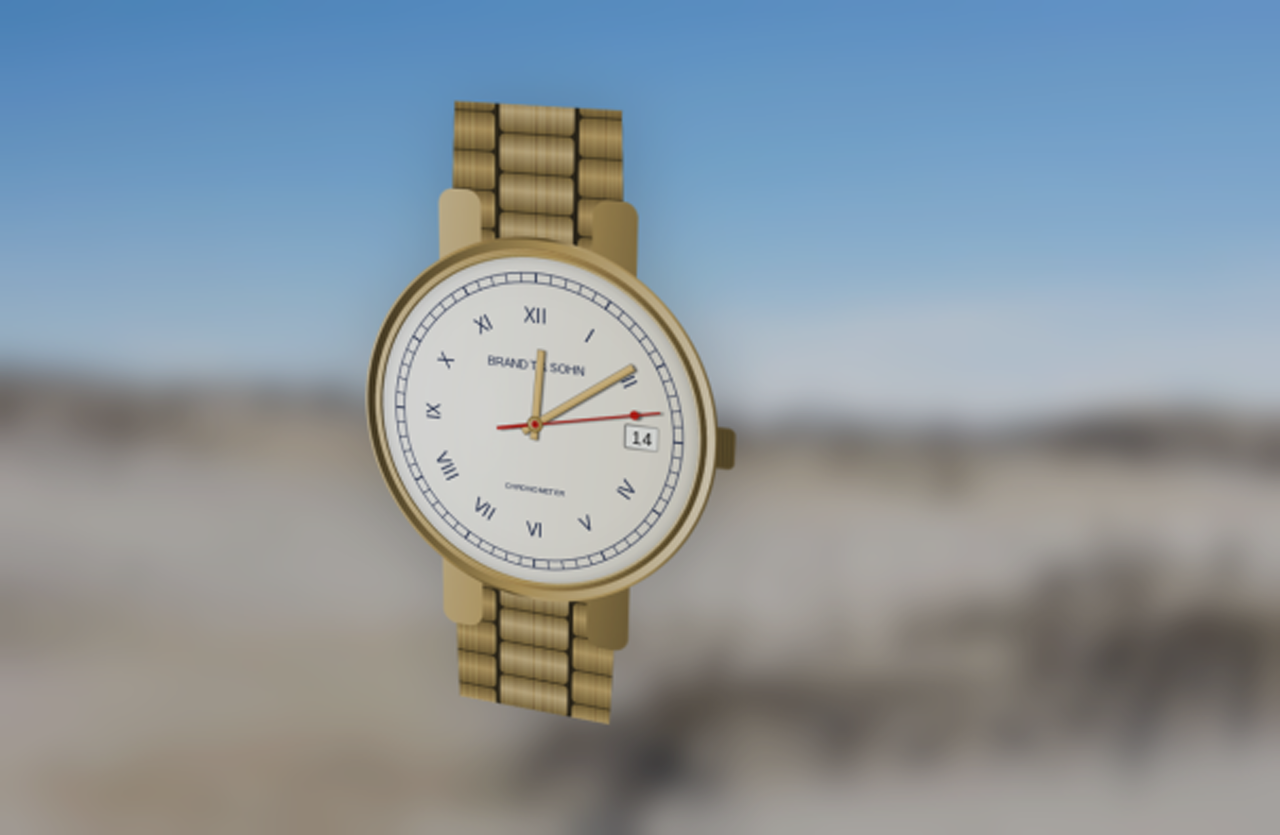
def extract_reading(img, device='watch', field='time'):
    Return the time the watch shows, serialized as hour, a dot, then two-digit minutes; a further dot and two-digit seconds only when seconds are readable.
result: 12.09.13
